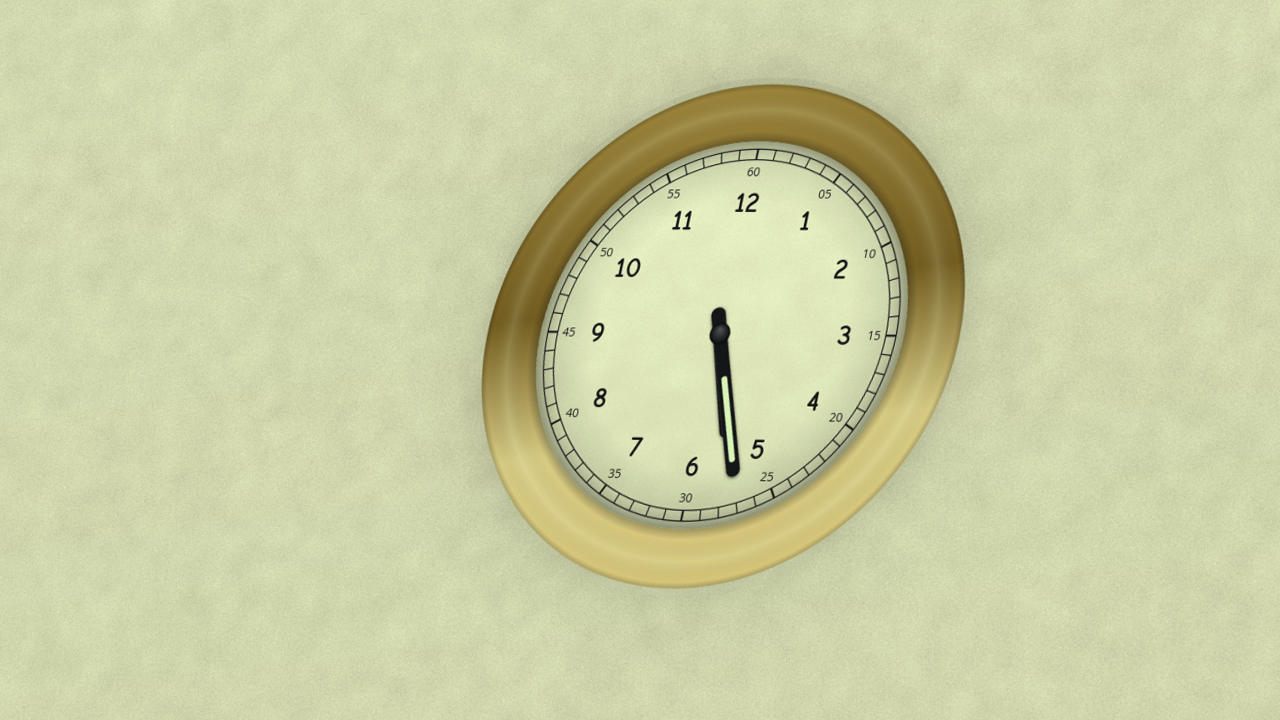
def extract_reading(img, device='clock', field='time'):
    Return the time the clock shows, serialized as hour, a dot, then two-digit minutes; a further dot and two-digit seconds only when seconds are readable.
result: 5.27
